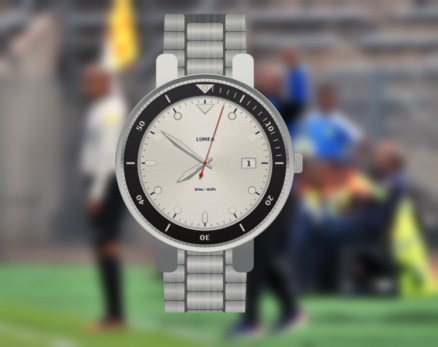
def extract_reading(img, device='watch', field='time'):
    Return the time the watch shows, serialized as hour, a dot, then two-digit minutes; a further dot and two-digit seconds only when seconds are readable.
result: 7.51.03
